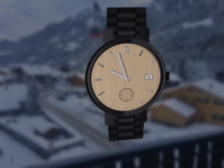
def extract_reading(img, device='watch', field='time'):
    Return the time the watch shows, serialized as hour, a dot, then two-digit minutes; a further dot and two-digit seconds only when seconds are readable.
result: 9.57
